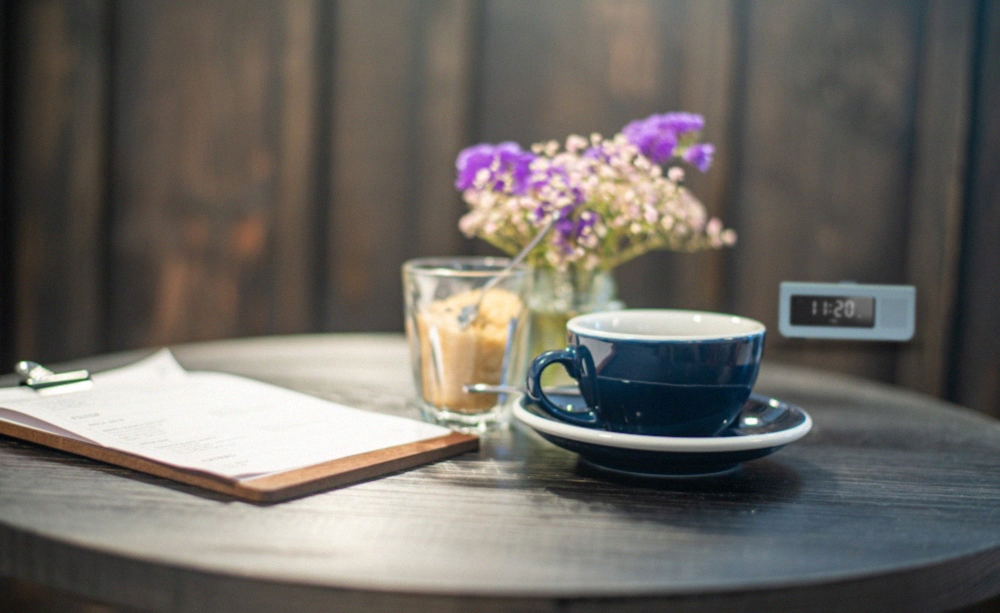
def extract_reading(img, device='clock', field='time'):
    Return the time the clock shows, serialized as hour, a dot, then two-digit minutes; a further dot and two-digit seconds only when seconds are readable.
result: 11.20
